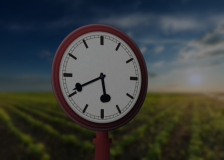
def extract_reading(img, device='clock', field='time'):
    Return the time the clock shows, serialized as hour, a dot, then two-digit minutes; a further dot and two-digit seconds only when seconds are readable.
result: 5.41
